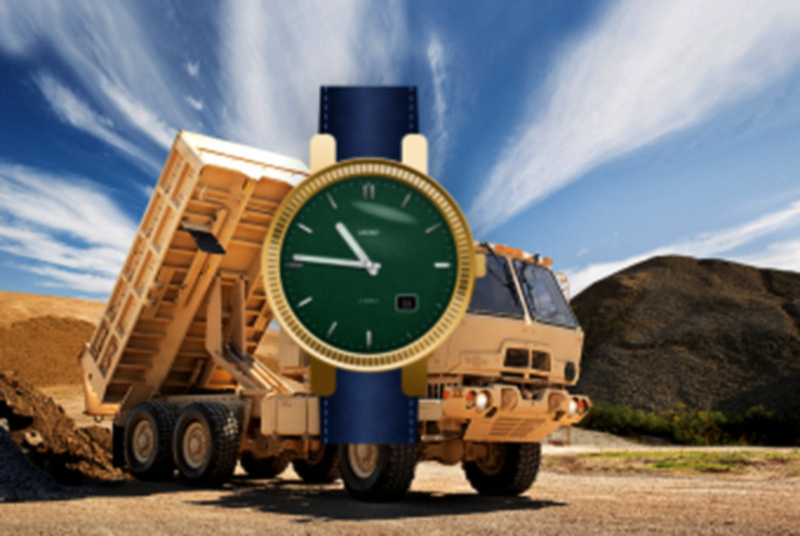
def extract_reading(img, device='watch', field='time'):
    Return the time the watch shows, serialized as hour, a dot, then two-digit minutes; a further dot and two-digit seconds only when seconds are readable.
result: 10.46
